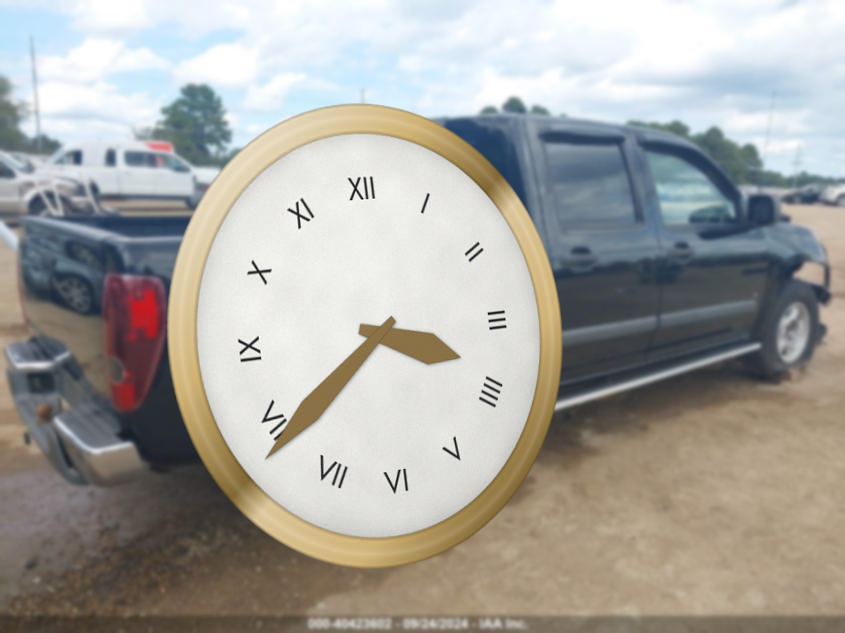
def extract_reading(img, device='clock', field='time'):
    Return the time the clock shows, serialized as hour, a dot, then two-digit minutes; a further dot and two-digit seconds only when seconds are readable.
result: 3.39
